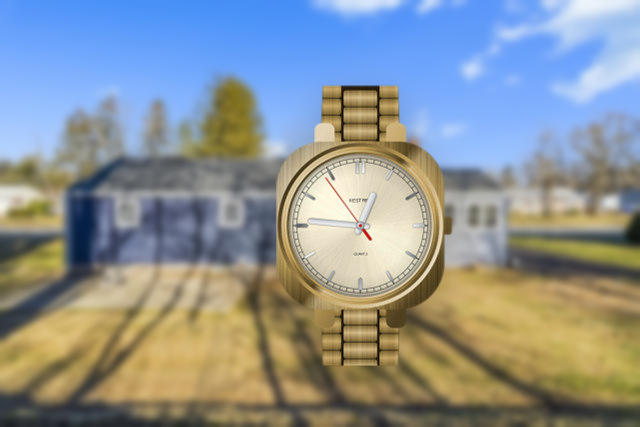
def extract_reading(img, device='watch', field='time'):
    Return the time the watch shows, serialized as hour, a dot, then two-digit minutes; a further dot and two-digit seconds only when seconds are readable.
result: 12.45.54
